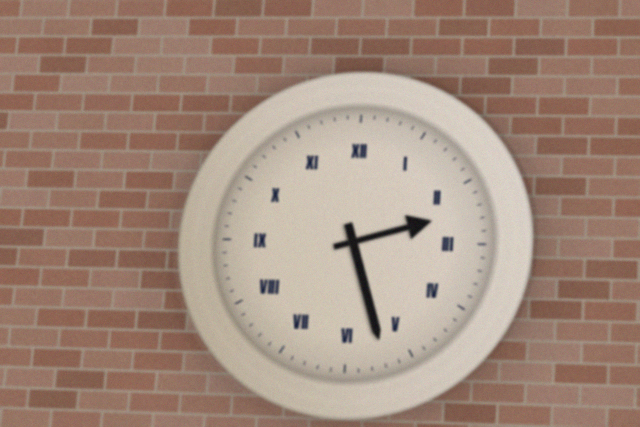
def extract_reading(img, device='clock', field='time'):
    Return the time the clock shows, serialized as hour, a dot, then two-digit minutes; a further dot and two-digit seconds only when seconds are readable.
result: 2.27
